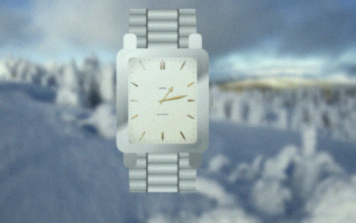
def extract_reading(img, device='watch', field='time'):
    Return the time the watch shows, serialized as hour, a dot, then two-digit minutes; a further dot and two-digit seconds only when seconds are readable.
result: 1.13
